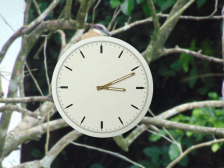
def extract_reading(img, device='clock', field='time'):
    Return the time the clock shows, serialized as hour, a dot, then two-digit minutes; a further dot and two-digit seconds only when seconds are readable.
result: 3.11
